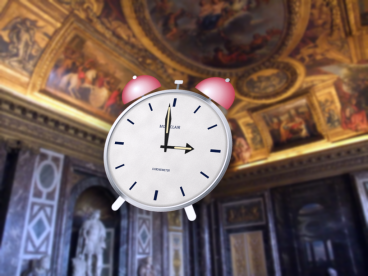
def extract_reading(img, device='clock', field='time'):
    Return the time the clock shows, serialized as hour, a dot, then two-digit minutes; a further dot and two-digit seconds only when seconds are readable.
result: 2.59
